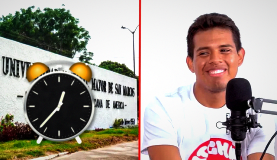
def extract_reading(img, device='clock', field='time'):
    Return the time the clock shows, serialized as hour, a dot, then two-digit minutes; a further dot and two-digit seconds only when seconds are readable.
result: 12.37
